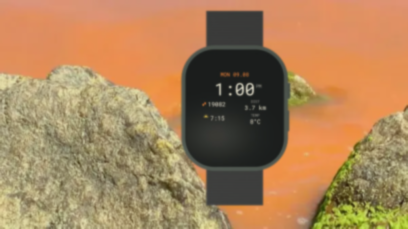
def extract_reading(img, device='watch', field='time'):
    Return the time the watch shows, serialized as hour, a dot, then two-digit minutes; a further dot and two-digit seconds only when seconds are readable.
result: 1.00
